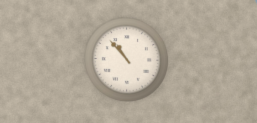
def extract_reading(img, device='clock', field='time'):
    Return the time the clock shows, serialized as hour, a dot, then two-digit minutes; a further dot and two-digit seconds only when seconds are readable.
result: 10.53
